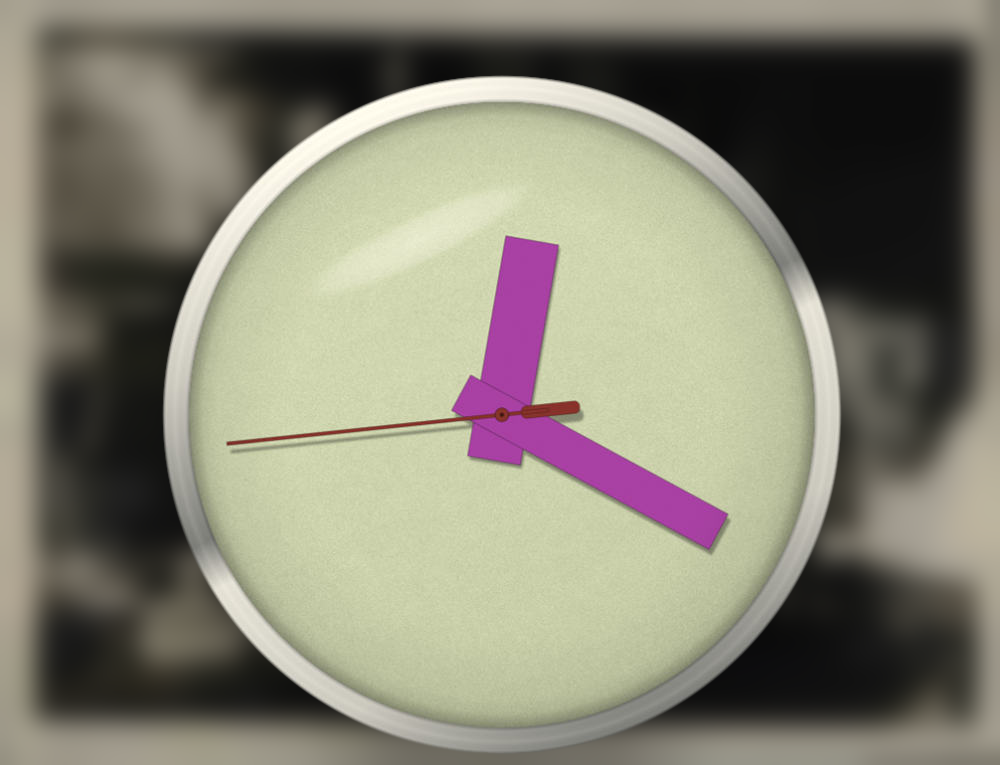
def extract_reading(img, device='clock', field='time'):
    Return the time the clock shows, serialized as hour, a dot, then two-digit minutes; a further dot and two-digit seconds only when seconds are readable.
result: 12.19.44
